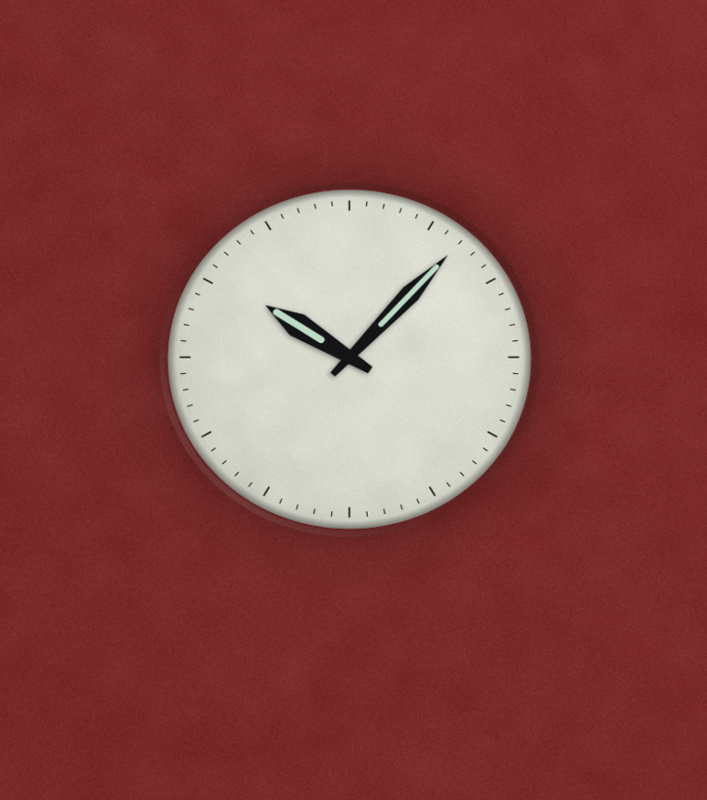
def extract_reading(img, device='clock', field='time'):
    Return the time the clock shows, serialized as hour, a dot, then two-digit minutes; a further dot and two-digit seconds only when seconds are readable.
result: 10.07
